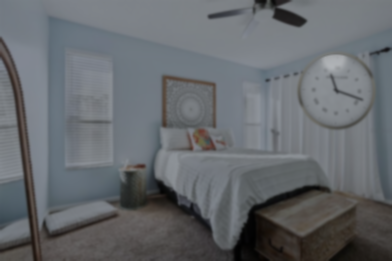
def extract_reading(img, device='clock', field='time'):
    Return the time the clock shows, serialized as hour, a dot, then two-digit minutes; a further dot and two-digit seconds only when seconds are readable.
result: 11.18
